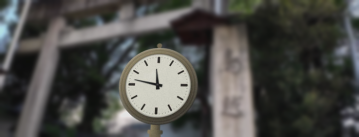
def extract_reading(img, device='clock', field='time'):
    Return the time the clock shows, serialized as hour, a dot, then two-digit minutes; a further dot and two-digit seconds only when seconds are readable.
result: 11.47
